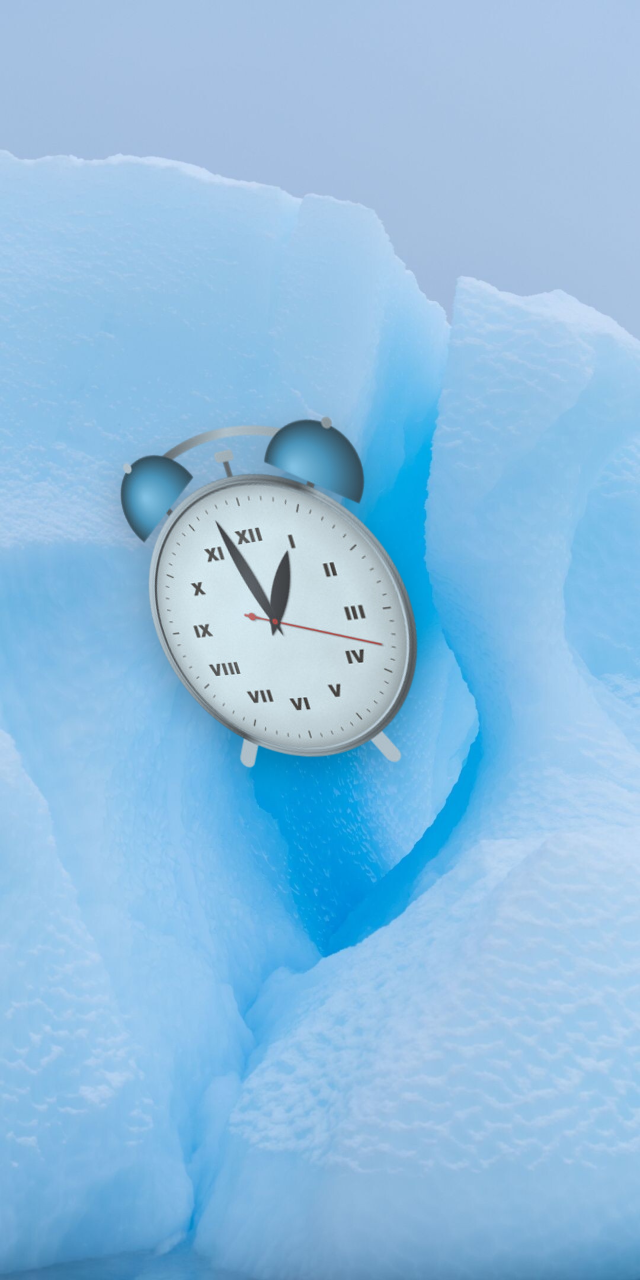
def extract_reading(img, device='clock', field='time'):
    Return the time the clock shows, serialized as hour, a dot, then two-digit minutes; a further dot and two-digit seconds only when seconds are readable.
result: 12.57.18
